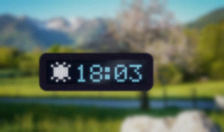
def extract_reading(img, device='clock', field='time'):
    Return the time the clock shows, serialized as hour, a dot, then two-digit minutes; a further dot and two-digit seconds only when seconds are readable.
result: 18.03
